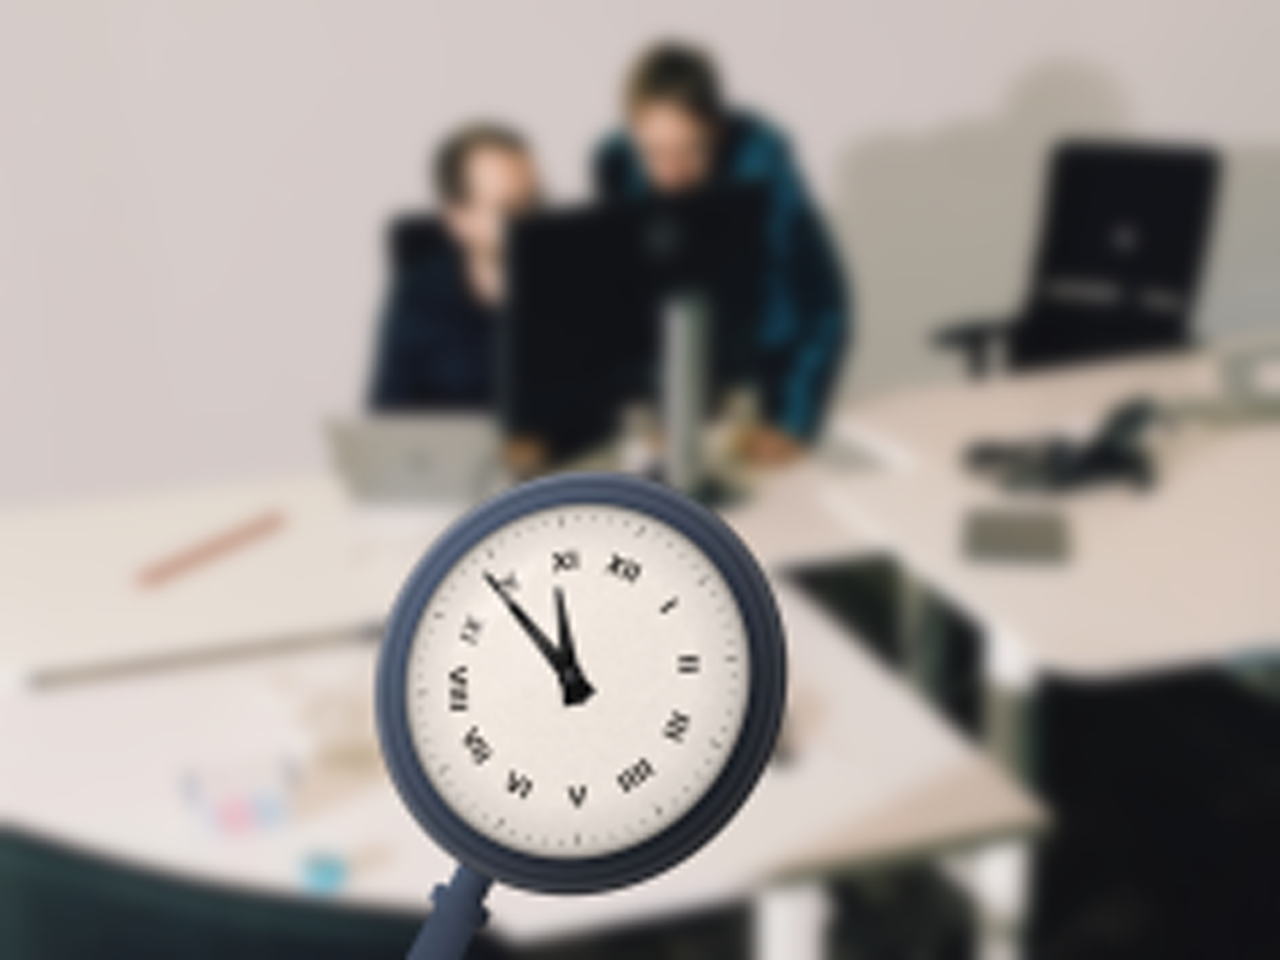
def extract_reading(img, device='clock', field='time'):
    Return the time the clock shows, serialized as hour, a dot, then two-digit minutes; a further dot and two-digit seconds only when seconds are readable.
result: 10.49
